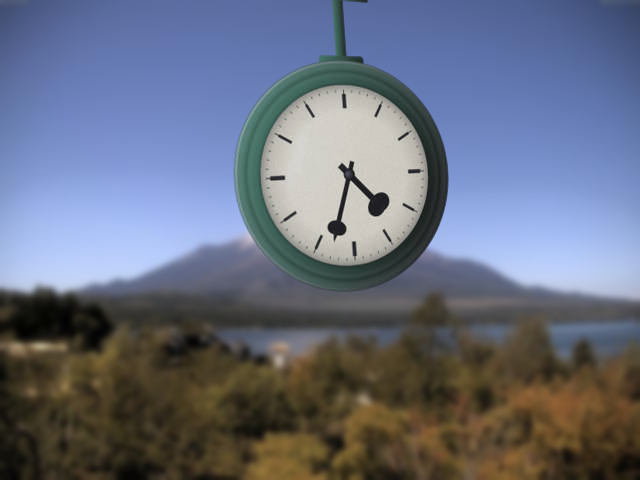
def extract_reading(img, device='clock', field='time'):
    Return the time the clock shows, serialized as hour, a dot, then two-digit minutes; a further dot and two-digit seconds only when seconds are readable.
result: 4.33
